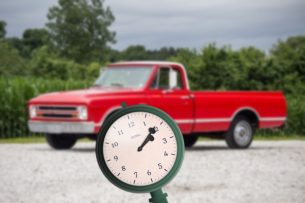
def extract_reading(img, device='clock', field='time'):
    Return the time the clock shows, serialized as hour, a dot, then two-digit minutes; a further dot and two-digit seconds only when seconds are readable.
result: 2.09
